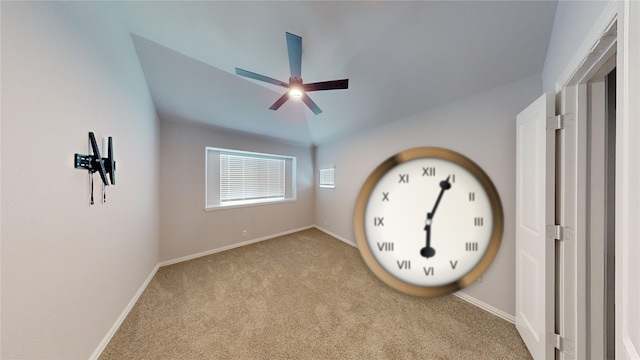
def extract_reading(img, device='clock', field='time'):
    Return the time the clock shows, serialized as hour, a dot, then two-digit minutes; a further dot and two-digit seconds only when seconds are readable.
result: 6.04
